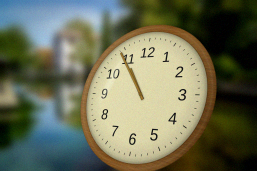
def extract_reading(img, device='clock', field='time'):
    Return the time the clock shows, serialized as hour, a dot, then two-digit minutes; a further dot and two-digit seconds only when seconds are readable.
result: 10.54
